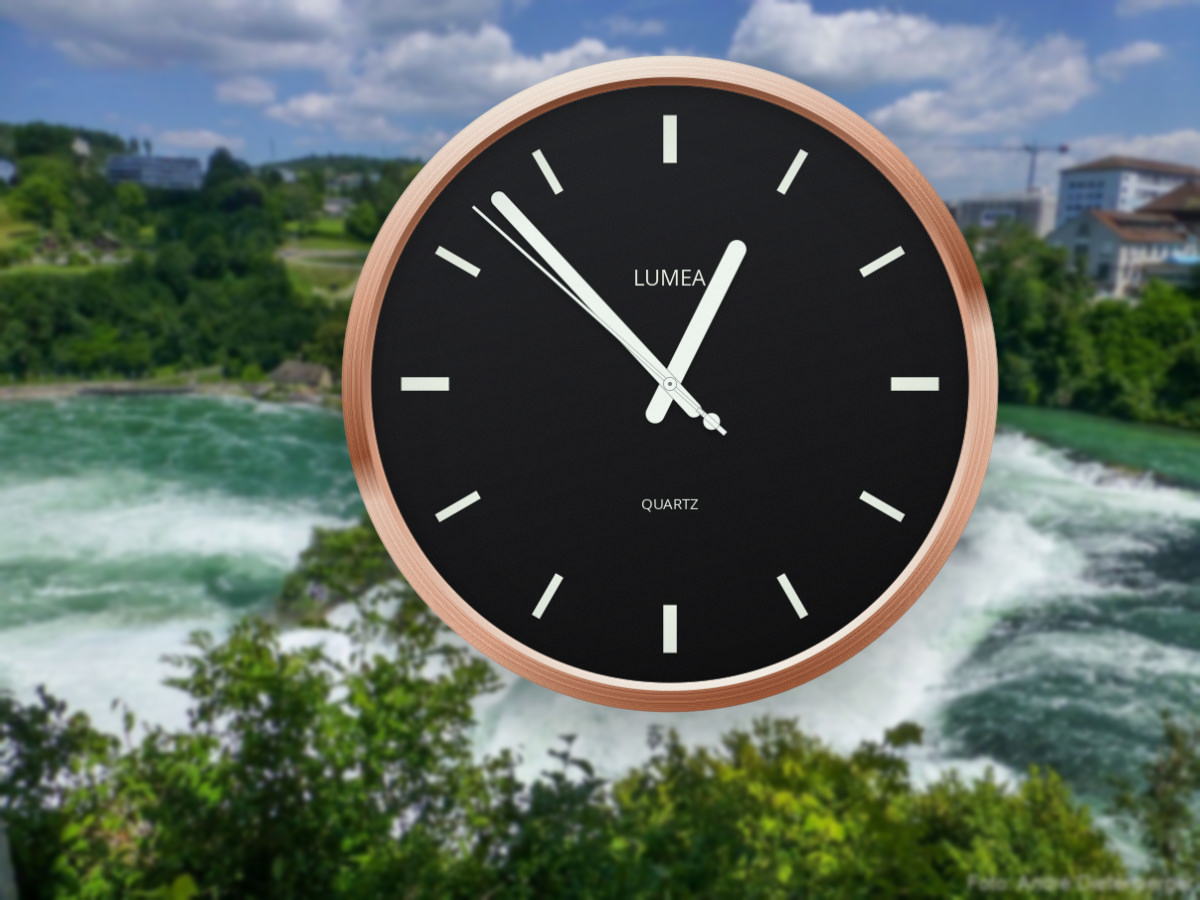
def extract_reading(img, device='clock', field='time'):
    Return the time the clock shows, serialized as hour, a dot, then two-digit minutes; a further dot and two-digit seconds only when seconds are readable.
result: 12.52.52
